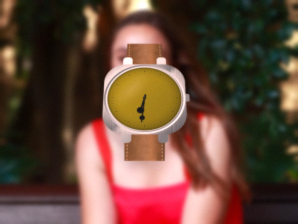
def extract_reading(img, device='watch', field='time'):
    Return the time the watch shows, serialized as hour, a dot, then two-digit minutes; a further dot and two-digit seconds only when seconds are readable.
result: 6.31
